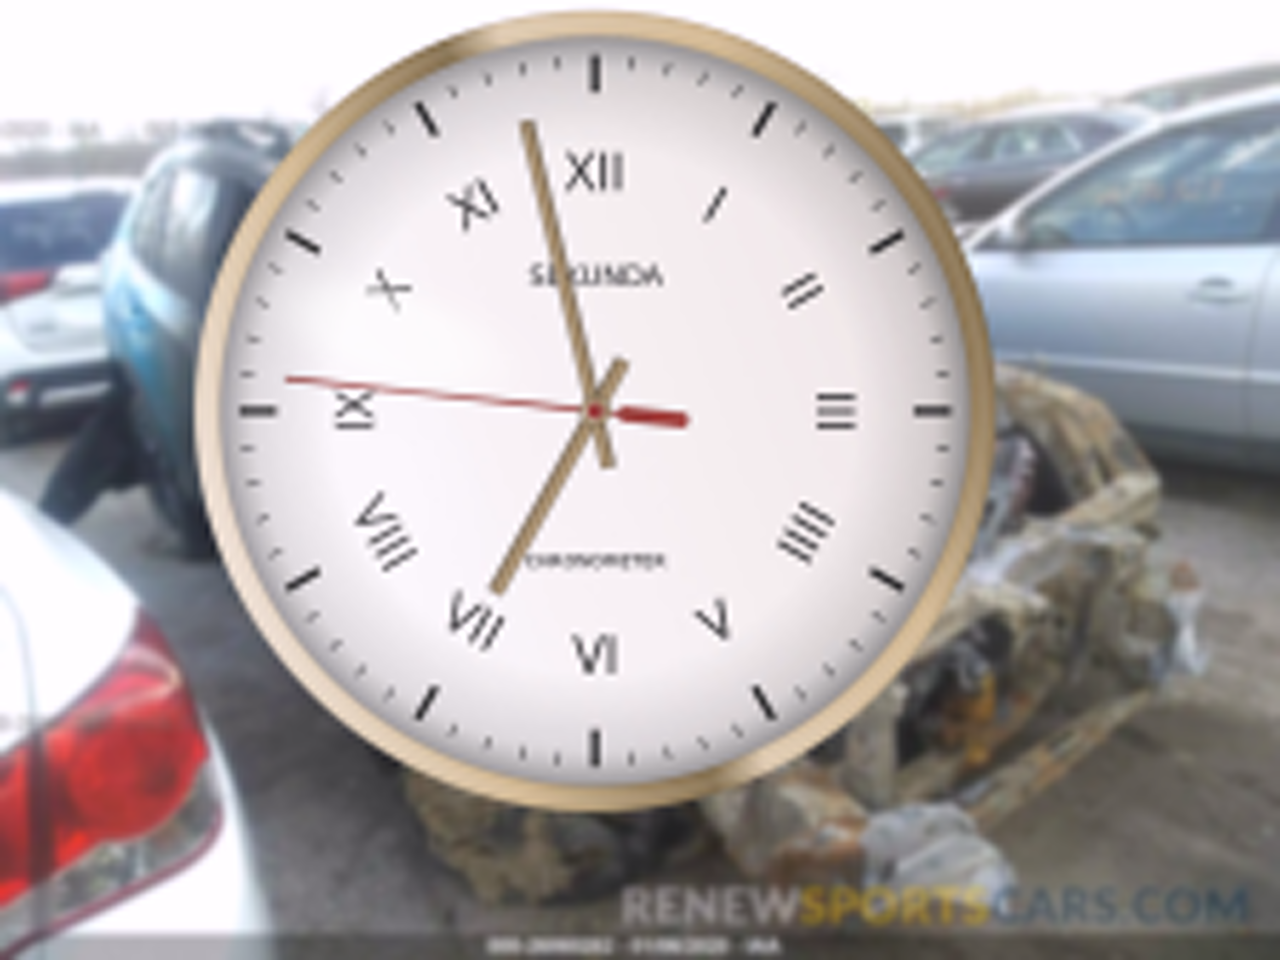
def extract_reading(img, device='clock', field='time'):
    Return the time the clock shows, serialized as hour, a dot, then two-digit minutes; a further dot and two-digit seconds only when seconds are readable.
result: 6.57.46
